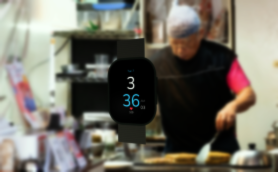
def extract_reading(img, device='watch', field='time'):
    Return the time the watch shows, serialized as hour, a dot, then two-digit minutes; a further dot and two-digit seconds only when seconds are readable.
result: 3.36
